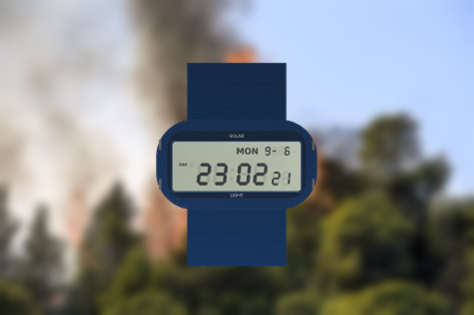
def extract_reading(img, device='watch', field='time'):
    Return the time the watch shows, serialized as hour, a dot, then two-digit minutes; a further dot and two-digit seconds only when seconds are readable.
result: 23.02.21
